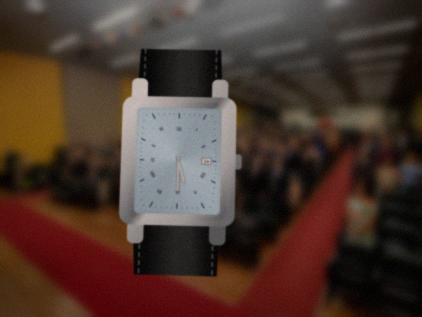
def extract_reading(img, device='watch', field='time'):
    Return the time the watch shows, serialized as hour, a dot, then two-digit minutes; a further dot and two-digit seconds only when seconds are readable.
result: 5.30
